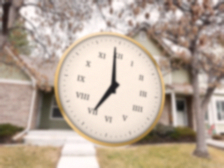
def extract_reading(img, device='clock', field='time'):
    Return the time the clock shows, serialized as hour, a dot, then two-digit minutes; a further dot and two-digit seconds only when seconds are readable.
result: 6.59
